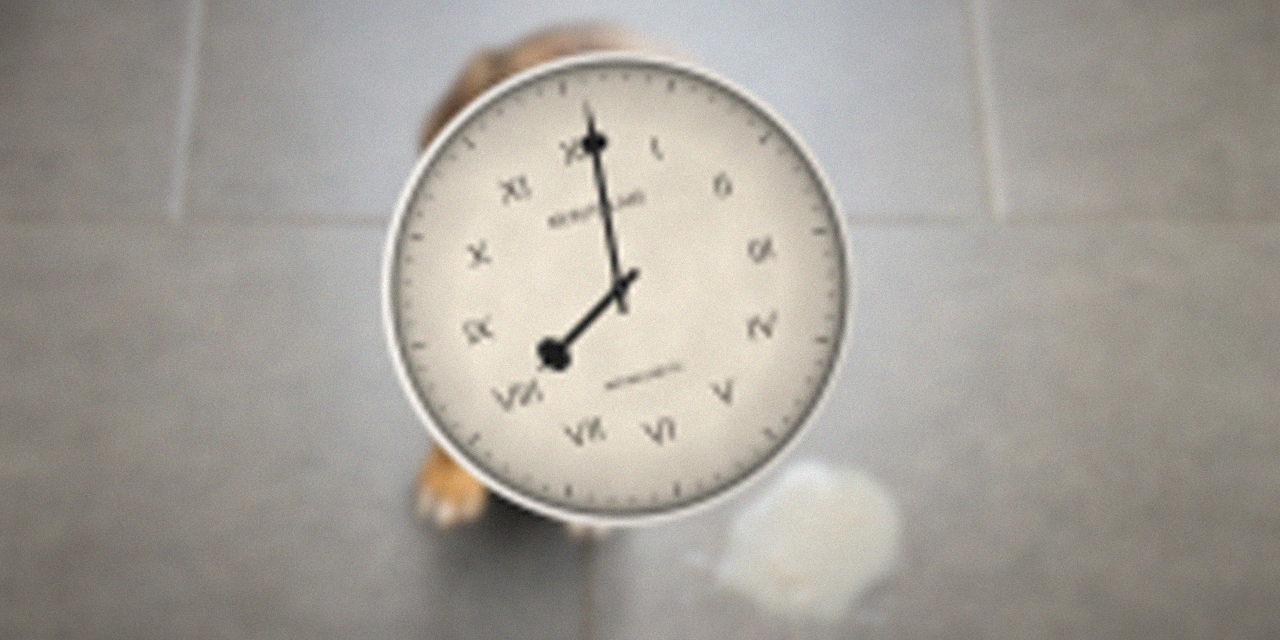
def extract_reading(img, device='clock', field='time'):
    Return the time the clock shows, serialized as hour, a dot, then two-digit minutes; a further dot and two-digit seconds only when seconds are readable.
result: 8.01
